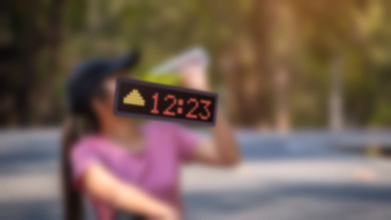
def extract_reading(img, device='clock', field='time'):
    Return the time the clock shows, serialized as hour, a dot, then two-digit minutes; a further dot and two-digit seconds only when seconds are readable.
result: 12.23
